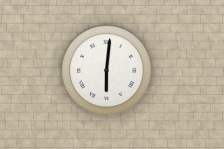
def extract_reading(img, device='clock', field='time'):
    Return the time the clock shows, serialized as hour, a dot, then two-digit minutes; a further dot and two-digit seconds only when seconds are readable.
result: 6.01
